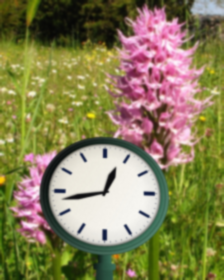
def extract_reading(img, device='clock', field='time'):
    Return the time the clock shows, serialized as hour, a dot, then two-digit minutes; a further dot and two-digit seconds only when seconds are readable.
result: 12.43
